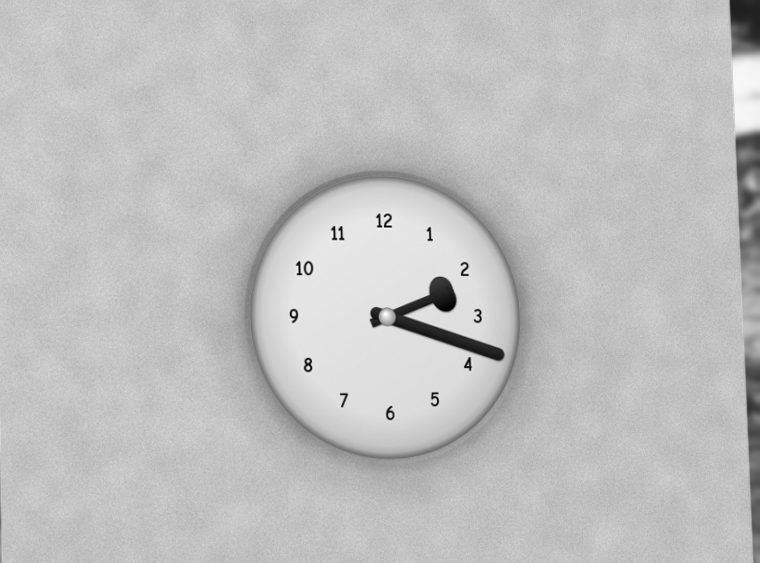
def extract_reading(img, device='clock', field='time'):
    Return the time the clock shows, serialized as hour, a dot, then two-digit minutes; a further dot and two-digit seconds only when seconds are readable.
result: 2.18
